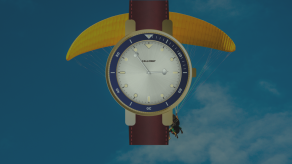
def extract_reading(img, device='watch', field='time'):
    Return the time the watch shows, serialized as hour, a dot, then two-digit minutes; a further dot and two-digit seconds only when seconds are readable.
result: 2.54
